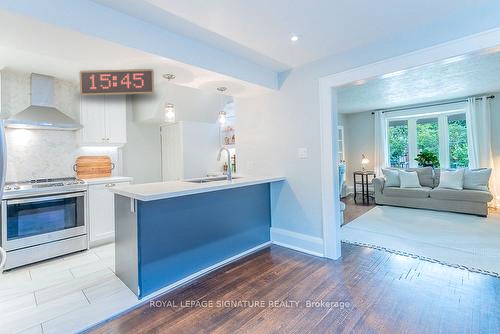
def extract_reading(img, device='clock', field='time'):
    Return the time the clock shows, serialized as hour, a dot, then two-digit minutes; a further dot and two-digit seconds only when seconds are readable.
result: 15.45
